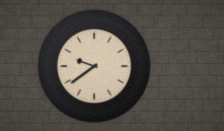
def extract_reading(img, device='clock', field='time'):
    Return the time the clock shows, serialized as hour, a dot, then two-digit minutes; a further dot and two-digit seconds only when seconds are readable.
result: 9.39
